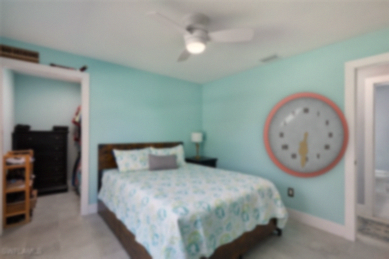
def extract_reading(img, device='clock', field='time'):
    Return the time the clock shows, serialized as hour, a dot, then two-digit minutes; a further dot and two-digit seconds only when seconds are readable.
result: 6.31
